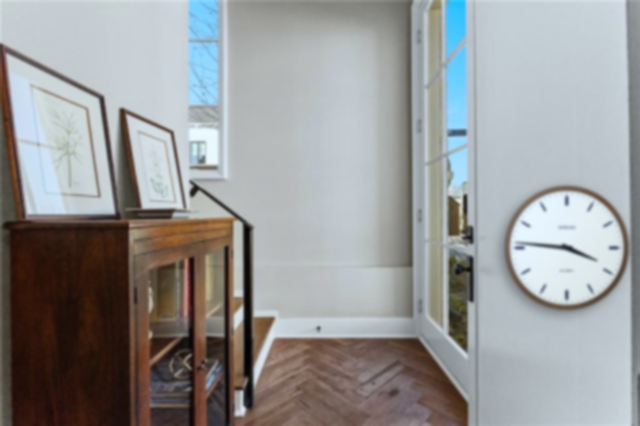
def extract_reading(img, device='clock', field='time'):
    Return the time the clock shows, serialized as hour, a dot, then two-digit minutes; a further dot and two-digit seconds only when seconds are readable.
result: 3.46
